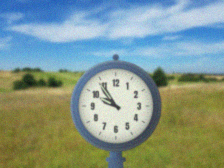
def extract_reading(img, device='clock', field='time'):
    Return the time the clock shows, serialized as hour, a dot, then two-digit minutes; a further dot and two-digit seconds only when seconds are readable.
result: 9.54
